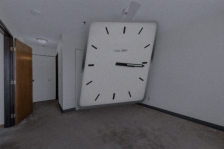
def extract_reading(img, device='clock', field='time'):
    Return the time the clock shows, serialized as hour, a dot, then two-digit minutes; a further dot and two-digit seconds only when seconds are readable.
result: 3.16
